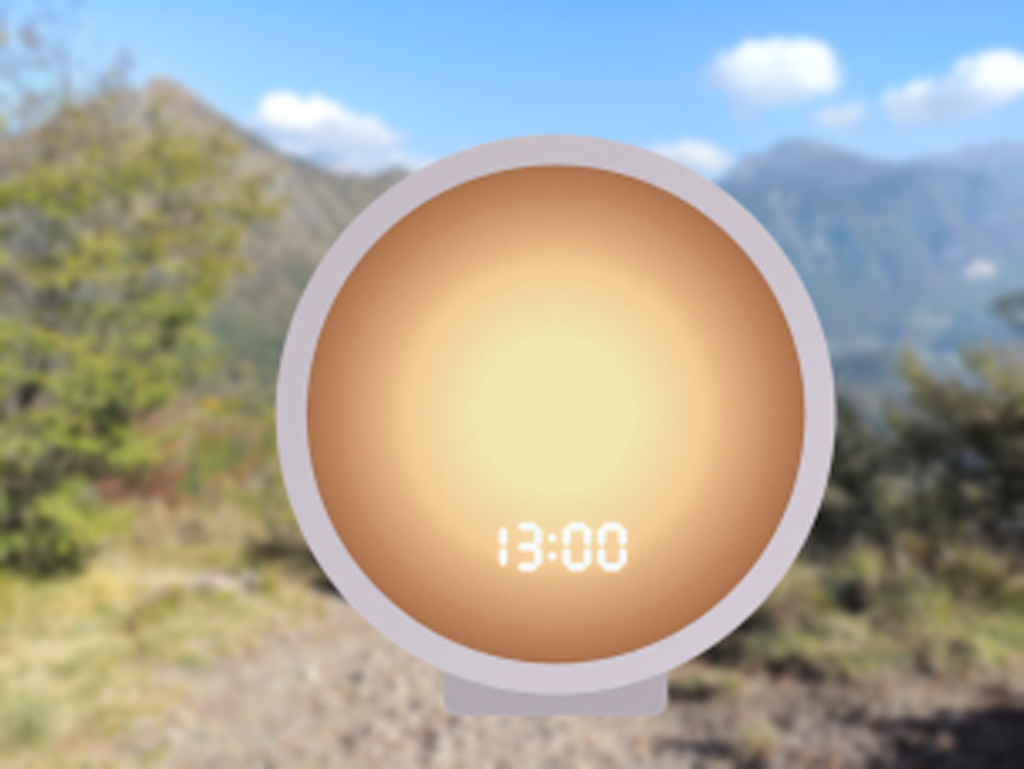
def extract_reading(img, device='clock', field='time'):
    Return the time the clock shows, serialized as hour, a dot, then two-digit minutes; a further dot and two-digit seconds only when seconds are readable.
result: 13.00
